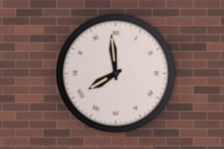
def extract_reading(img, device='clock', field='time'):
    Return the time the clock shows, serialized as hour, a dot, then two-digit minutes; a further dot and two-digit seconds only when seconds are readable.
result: 7.59
